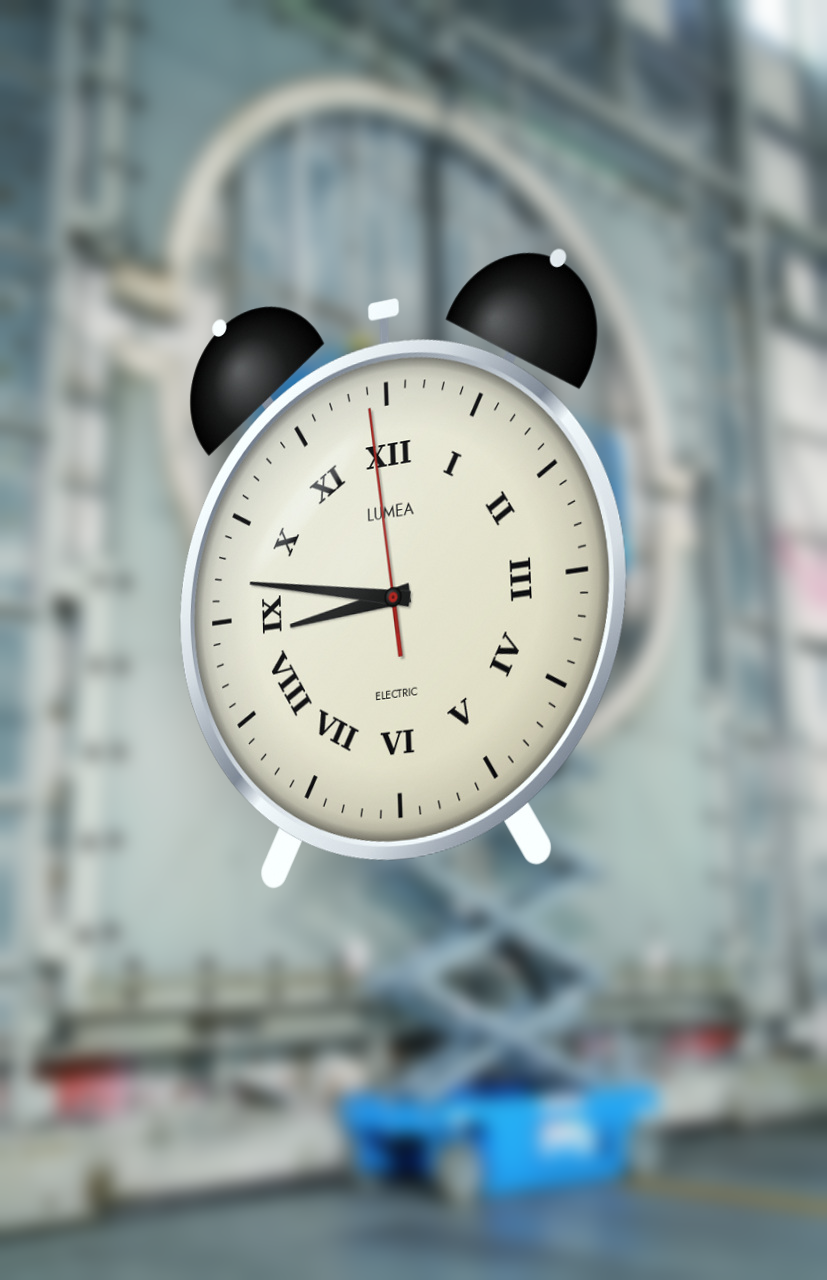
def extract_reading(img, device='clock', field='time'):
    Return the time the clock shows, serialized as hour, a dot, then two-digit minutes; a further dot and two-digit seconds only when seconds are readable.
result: 8.46.59
